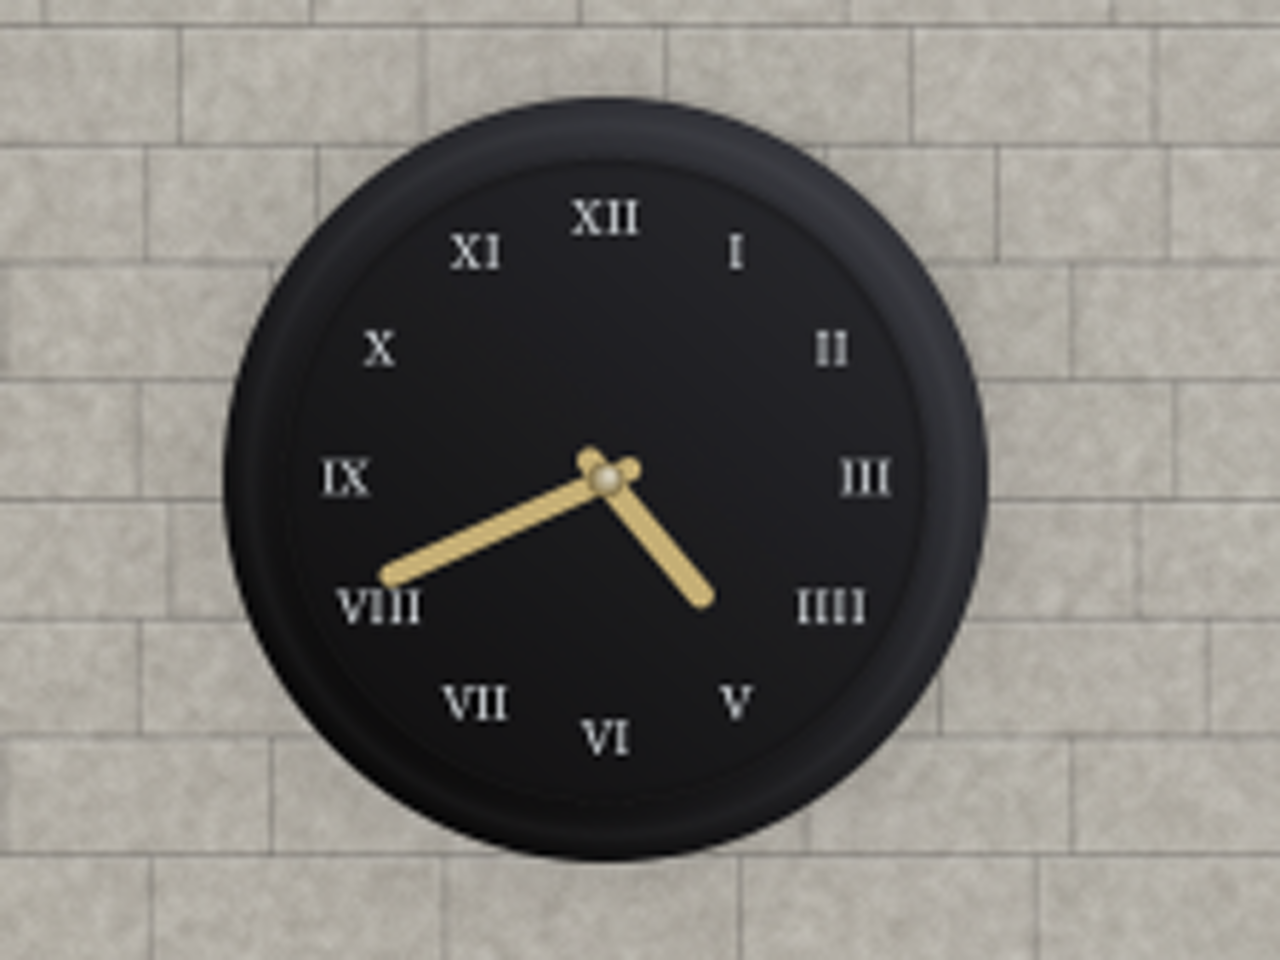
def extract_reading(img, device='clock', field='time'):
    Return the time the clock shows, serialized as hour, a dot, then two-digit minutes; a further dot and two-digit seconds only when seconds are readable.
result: 4.41
